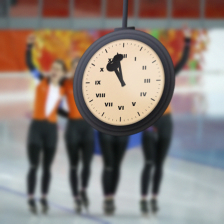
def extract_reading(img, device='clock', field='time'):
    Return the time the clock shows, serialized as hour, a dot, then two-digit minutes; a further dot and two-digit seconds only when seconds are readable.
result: 10.58
